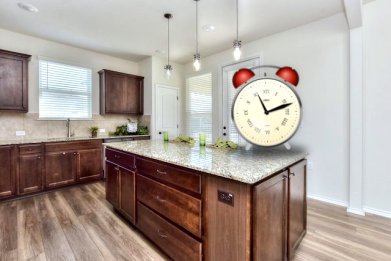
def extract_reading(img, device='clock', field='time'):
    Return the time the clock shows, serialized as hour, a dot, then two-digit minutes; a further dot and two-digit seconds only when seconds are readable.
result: 11.12
